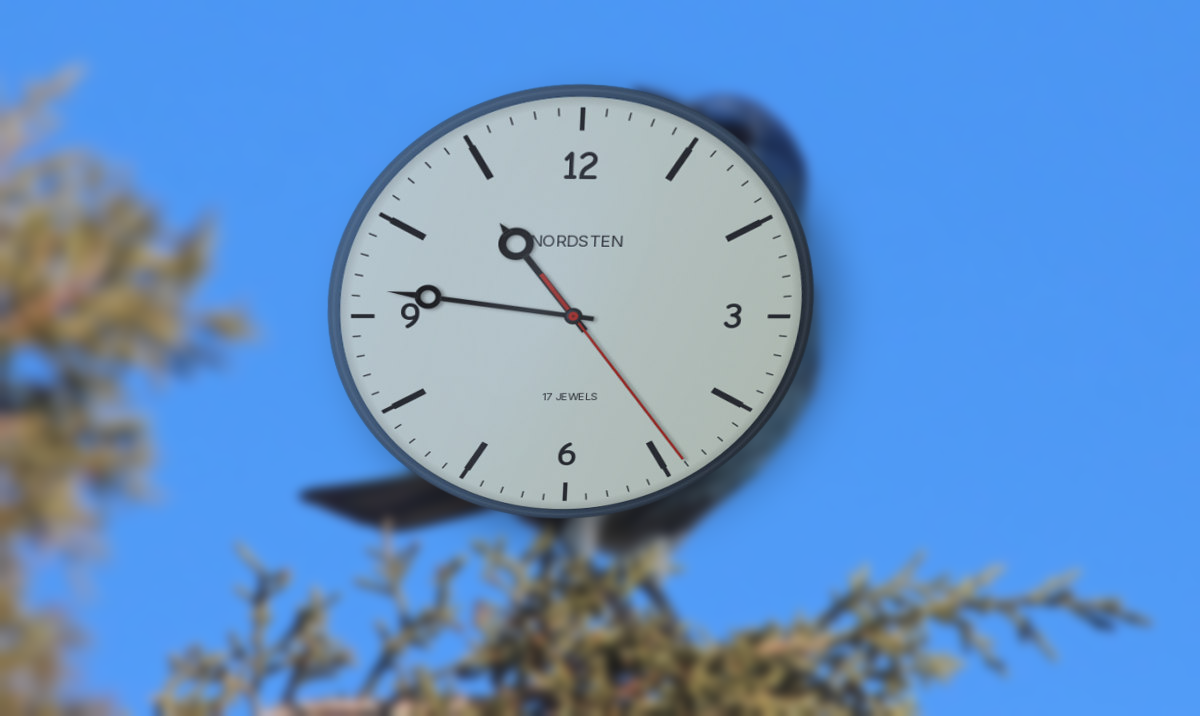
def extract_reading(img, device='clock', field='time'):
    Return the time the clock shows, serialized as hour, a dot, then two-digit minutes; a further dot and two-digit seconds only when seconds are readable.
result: 10.46.24
